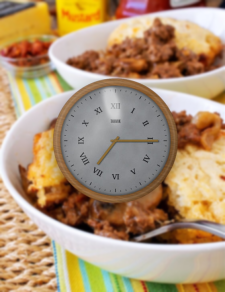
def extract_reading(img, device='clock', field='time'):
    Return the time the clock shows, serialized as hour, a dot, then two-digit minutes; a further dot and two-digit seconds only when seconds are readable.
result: 7.15
